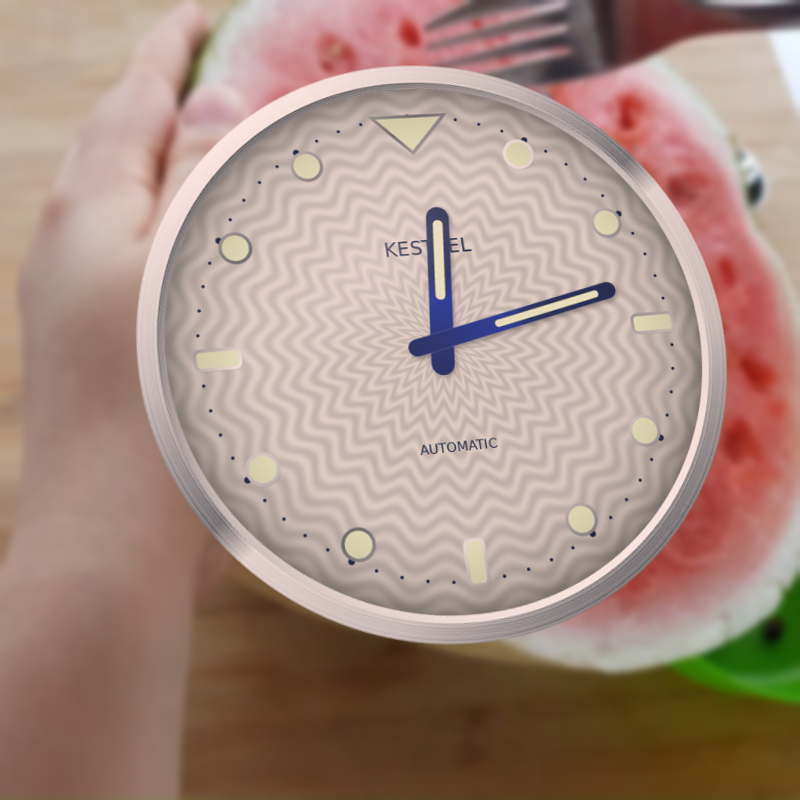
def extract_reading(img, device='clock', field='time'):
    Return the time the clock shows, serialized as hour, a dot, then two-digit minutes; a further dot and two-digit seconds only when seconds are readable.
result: 12.13
